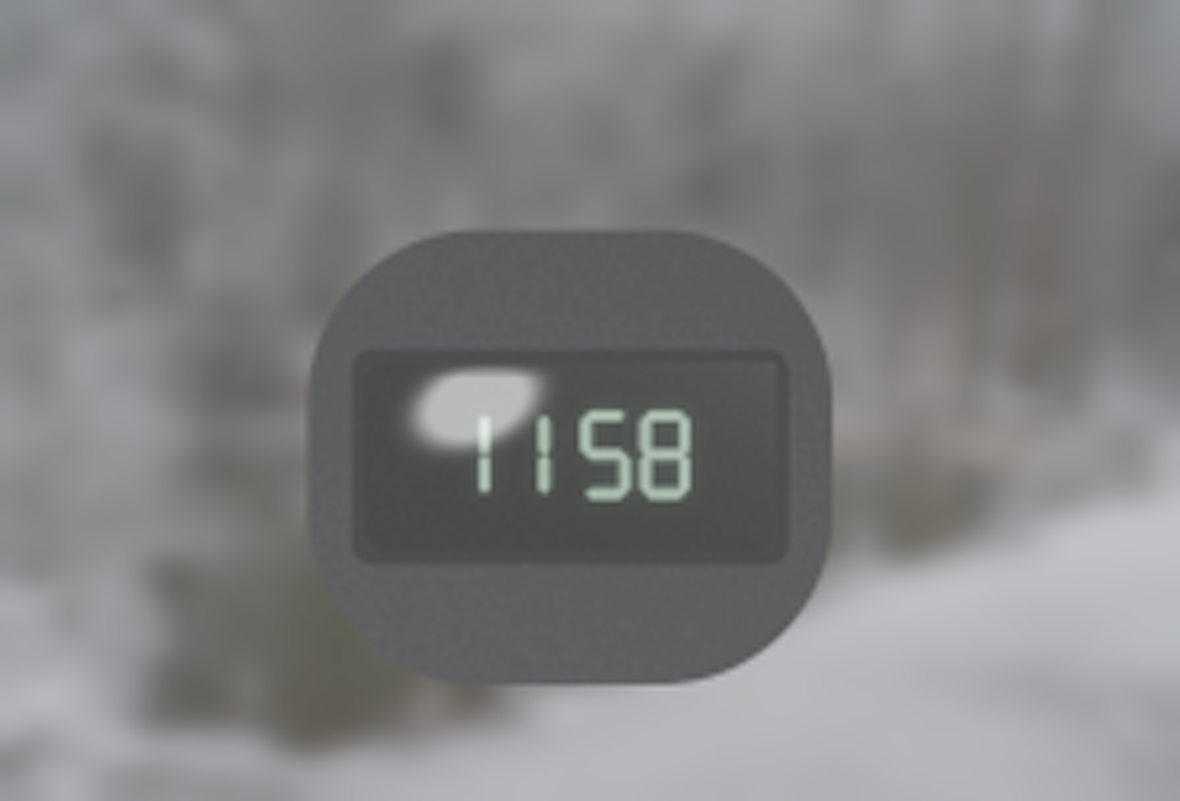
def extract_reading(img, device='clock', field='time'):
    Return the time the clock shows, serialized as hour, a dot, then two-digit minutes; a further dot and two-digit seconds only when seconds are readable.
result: 11.58
